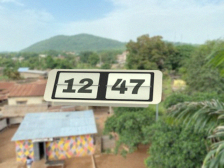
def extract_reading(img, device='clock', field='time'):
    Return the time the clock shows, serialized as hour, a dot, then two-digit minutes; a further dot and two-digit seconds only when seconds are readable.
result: 12.47
